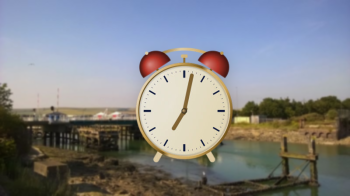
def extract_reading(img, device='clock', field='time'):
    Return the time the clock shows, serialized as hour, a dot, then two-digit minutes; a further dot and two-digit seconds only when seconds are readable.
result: 7.02
